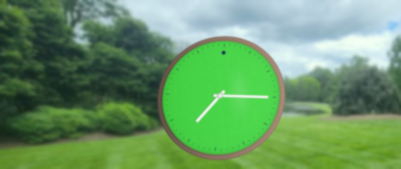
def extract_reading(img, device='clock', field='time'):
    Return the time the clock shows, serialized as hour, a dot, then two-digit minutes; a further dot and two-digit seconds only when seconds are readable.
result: 7.15
